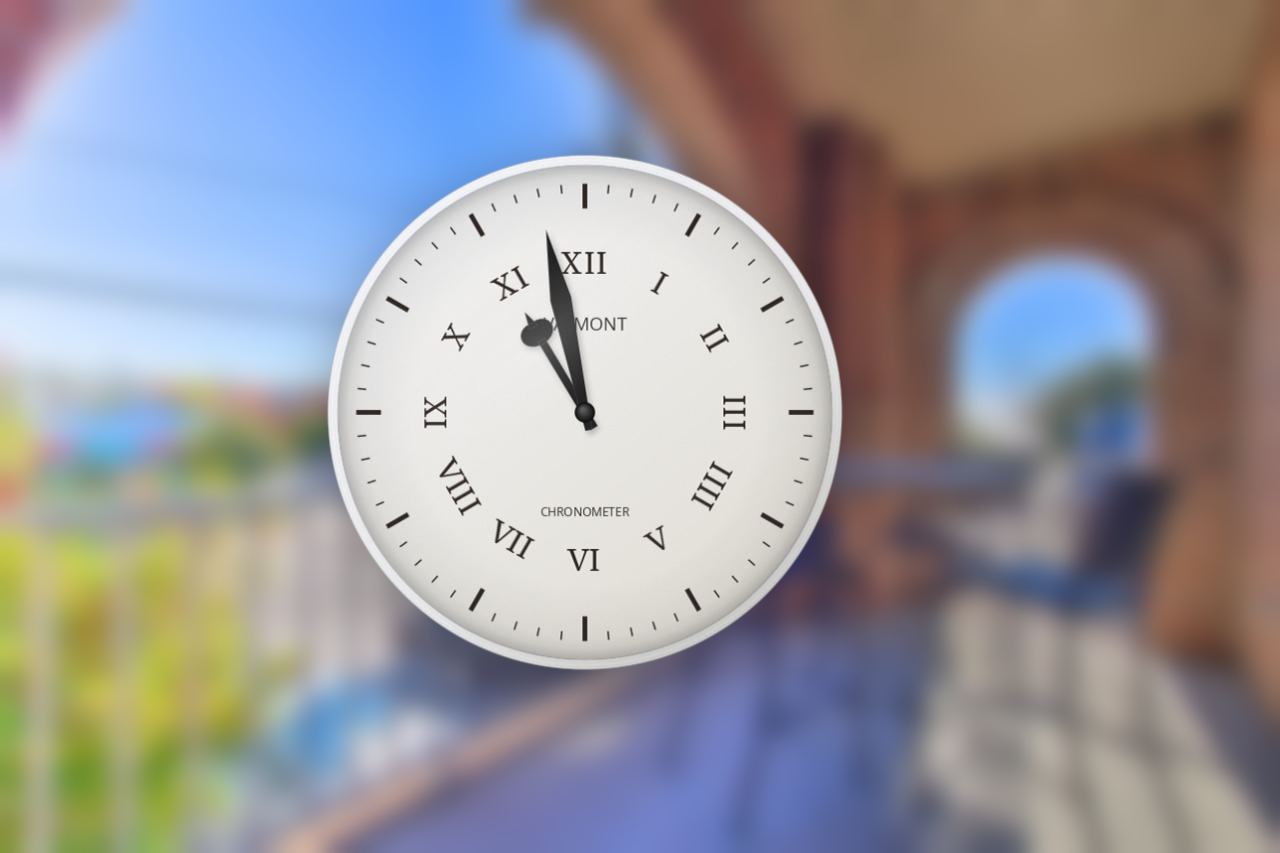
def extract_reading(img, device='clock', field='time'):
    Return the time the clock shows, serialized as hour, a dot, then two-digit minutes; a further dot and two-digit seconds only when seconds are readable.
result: 10.58
